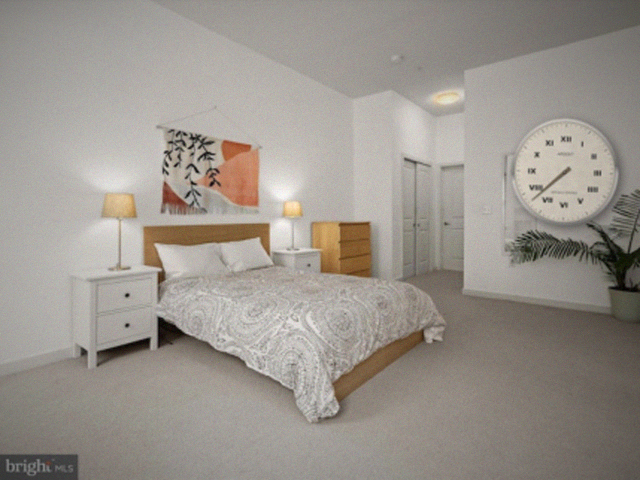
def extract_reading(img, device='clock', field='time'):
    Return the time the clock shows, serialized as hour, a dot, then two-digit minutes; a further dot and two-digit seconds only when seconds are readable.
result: 7.38
